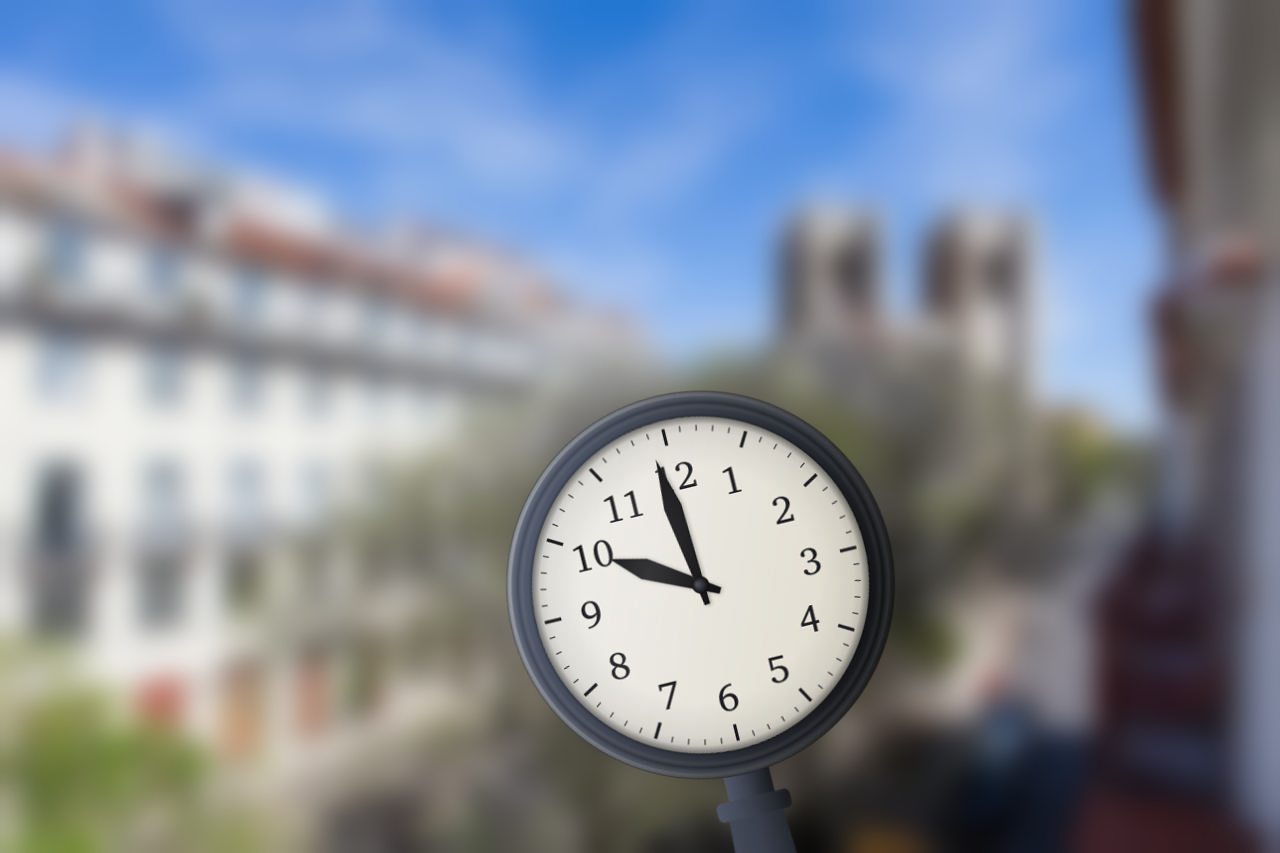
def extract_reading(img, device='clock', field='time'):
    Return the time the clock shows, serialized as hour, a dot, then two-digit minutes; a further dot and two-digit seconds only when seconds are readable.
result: 9.59
